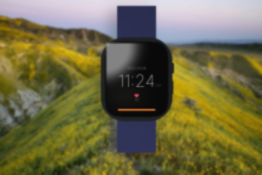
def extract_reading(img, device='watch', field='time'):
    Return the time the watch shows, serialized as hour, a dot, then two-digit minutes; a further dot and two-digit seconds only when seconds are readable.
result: 11.24
